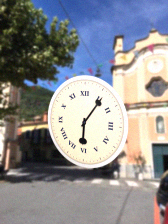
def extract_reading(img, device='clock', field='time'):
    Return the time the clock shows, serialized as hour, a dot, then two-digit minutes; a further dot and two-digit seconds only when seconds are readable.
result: 6.06
